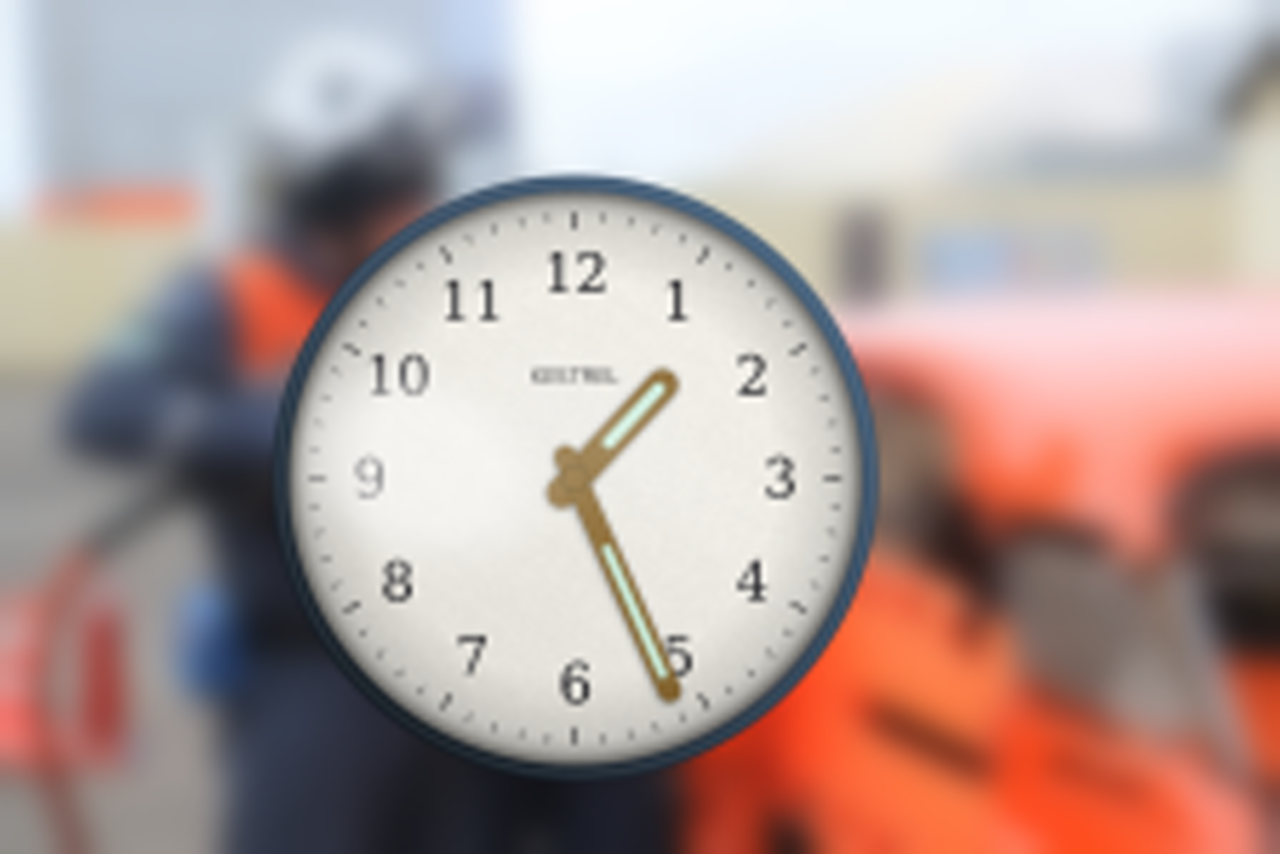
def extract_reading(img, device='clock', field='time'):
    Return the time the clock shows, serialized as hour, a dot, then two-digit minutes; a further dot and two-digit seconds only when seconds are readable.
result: 1.26
